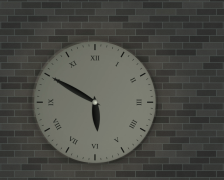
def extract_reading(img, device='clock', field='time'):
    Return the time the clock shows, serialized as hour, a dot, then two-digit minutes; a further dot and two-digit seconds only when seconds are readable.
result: 5.50
